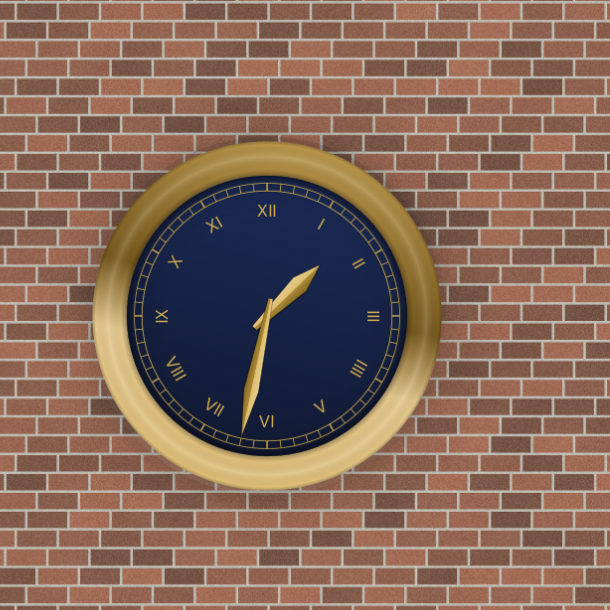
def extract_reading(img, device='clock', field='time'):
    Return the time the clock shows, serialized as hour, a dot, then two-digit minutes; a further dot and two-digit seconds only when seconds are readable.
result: 1.32
